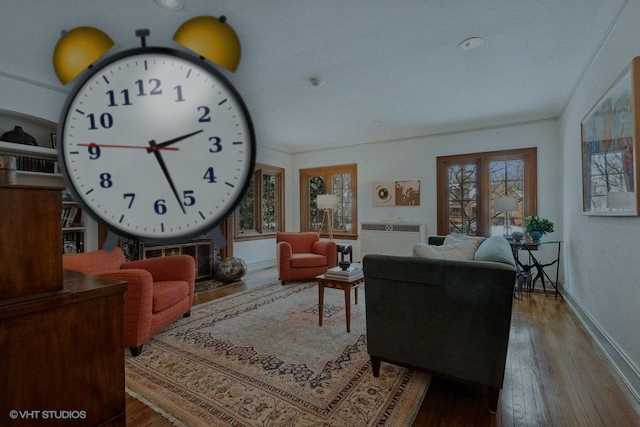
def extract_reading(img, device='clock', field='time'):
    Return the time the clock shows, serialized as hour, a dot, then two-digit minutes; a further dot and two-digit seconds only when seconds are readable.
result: 2.26.46
